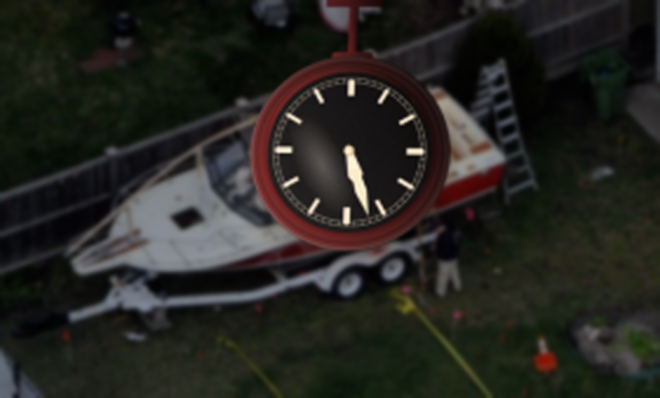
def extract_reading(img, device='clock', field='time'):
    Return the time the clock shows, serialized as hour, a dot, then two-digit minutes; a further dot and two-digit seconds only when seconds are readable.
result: 5.27
